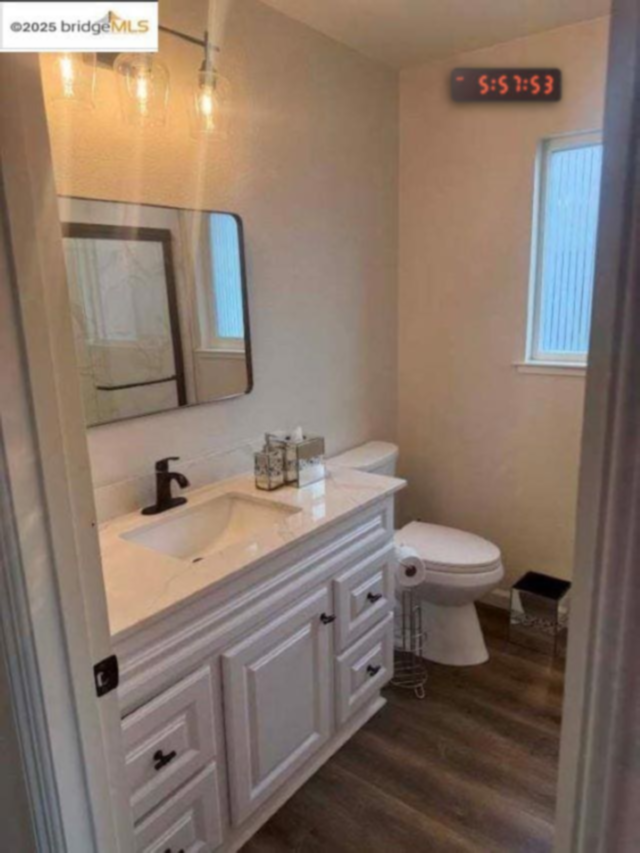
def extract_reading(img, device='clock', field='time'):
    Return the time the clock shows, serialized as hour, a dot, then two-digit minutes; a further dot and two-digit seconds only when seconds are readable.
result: 5.57.53
